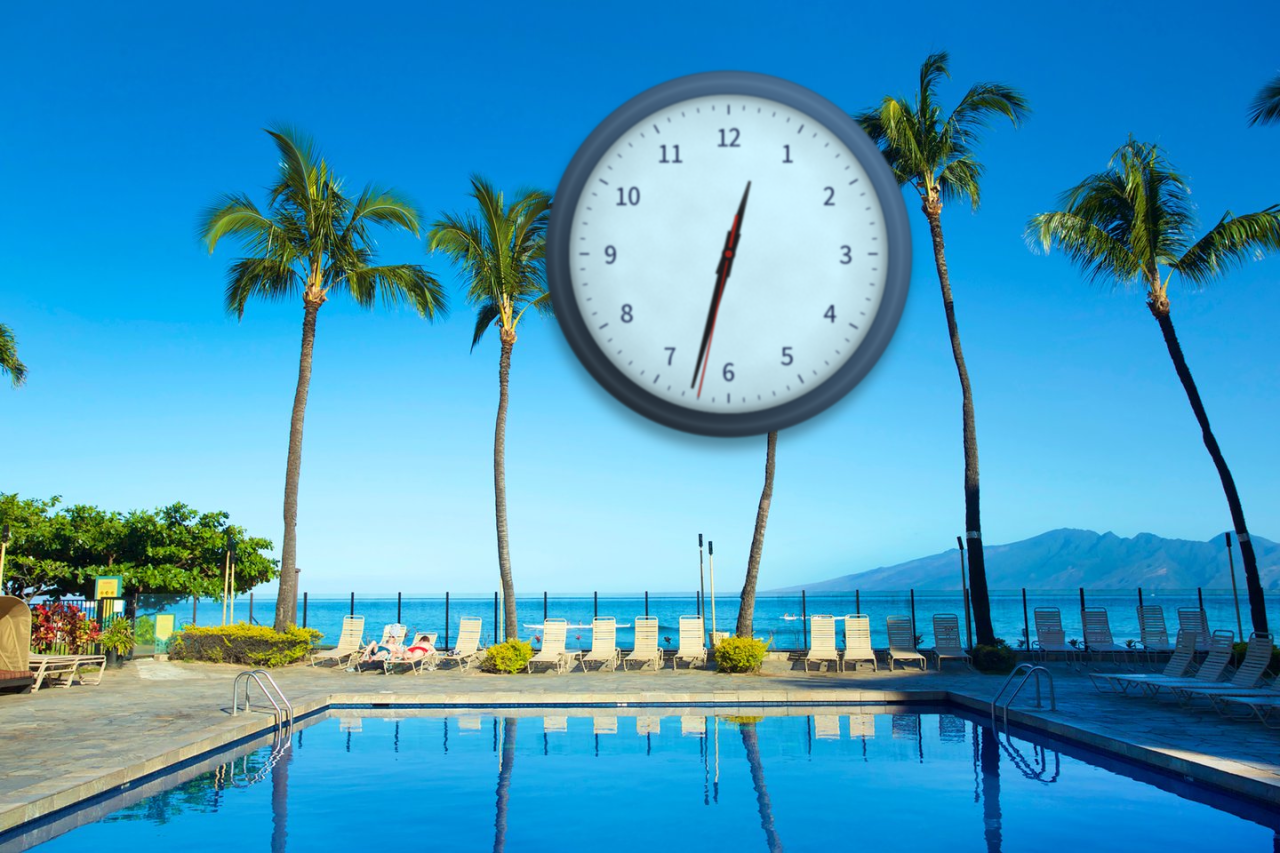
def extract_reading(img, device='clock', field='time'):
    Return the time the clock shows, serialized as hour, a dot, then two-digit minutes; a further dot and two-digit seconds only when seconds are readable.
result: 12.32.32
